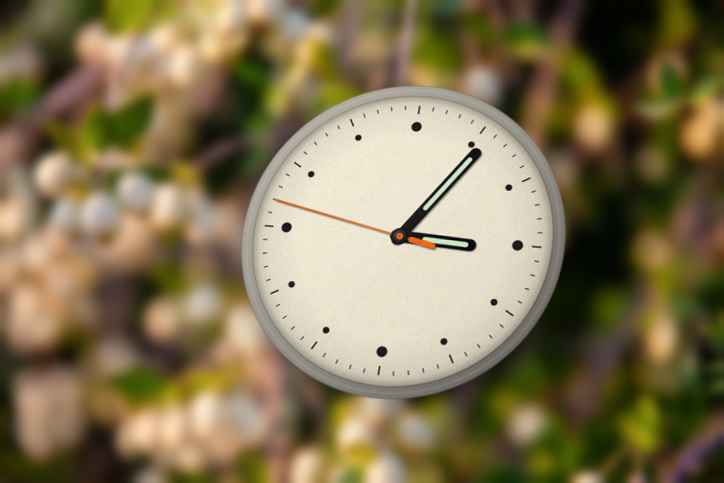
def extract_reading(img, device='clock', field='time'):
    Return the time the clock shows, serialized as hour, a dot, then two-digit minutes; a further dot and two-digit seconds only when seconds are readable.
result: 3.05.47
